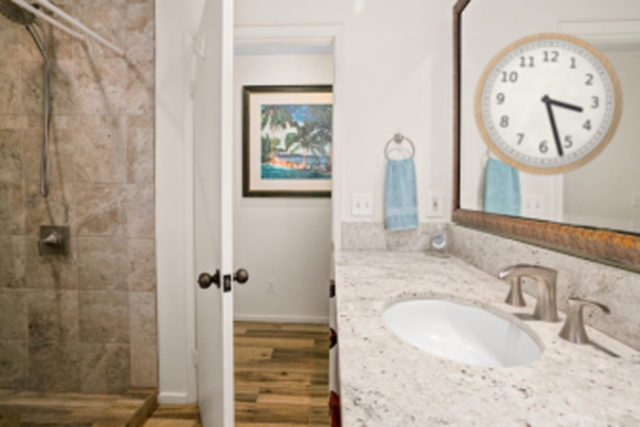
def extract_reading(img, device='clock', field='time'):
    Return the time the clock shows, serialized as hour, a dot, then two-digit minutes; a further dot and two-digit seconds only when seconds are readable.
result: 3.27
